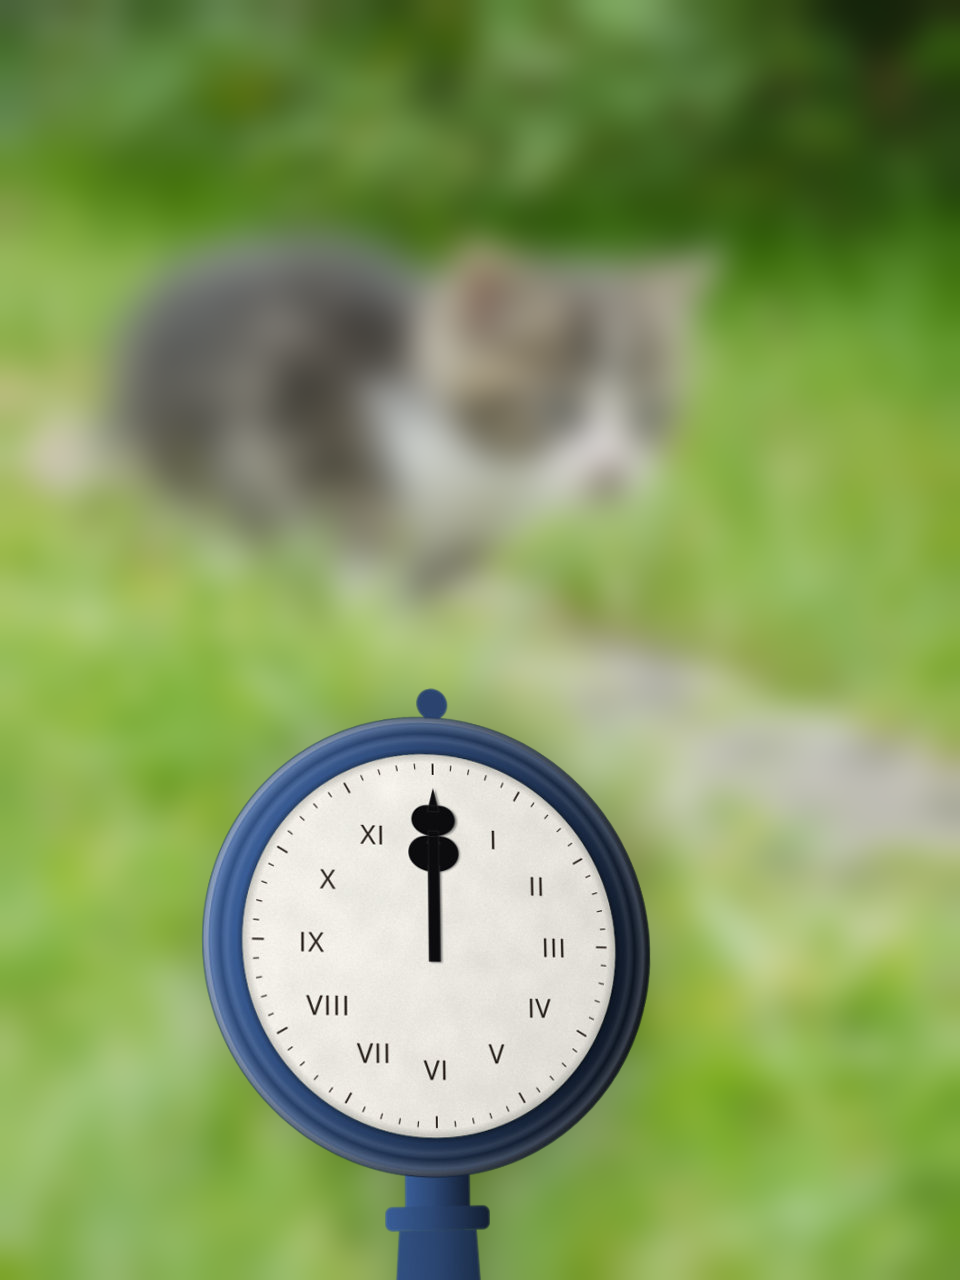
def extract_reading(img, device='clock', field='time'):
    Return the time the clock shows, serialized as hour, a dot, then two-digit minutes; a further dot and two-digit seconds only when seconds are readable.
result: 12.00
